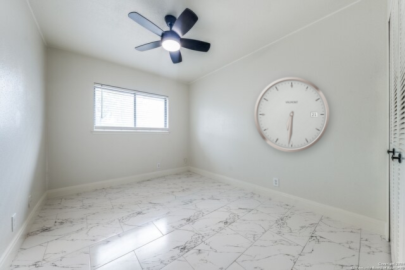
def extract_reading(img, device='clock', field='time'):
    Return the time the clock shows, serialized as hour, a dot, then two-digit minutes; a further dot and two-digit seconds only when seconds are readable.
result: 6.31
